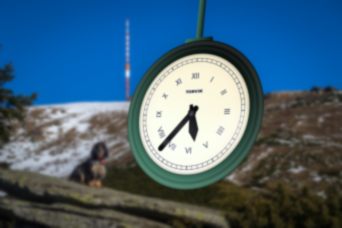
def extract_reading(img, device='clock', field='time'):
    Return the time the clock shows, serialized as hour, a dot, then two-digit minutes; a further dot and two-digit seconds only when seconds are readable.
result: 5.37
